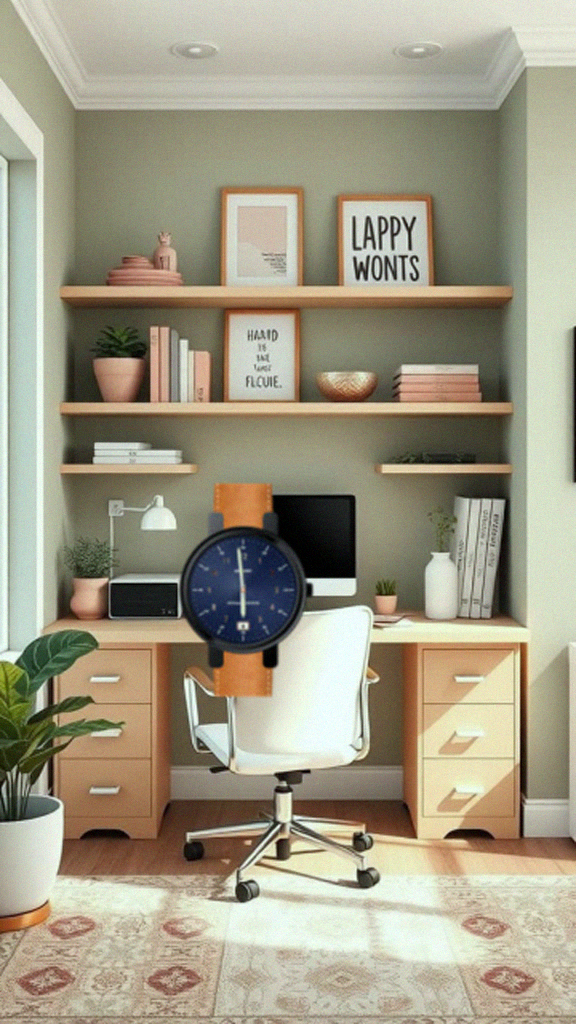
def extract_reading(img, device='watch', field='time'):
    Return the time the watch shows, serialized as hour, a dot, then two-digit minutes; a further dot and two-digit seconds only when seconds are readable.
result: 5.59
